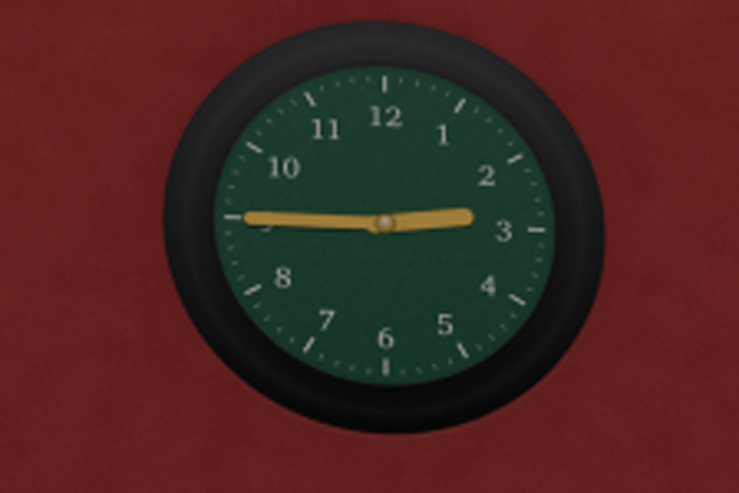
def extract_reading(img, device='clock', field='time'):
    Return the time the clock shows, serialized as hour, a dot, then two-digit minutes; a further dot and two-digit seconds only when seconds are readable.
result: 2.45
